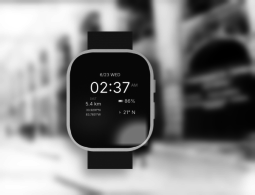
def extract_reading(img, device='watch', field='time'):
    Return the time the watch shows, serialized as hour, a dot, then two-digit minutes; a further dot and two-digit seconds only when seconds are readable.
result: 2.37
